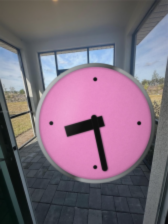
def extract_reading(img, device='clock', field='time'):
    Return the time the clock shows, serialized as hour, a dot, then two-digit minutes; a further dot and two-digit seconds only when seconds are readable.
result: 8.28
